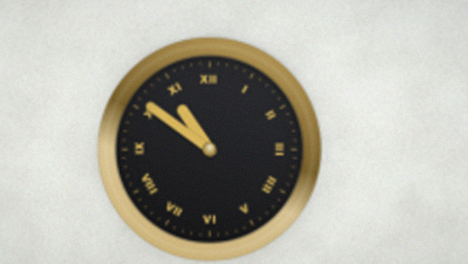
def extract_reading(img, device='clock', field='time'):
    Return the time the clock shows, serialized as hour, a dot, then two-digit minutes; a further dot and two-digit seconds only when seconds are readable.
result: 10.51
